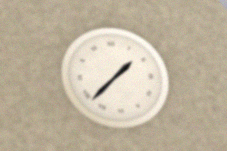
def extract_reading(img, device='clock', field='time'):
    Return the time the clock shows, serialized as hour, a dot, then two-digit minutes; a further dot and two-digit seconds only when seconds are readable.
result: 1.38
